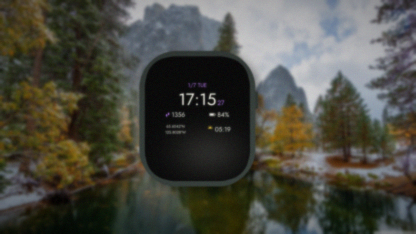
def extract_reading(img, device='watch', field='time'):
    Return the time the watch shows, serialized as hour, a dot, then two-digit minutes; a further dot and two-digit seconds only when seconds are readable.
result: 17.15
